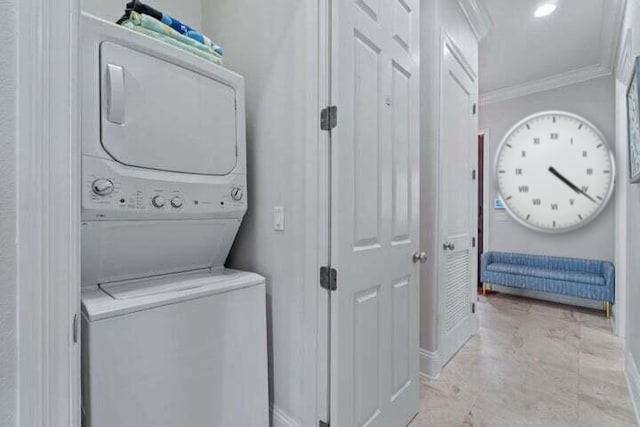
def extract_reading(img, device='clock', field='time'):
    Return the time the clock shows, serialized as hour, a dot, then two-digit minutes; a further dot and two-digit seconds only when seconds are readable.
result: 4.21
